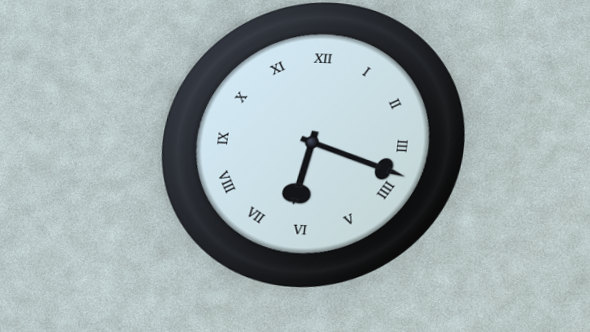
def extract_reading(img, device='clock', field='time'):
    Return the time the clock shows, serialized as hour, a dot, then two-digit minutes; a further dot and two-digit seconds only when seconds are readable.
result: 6.18
